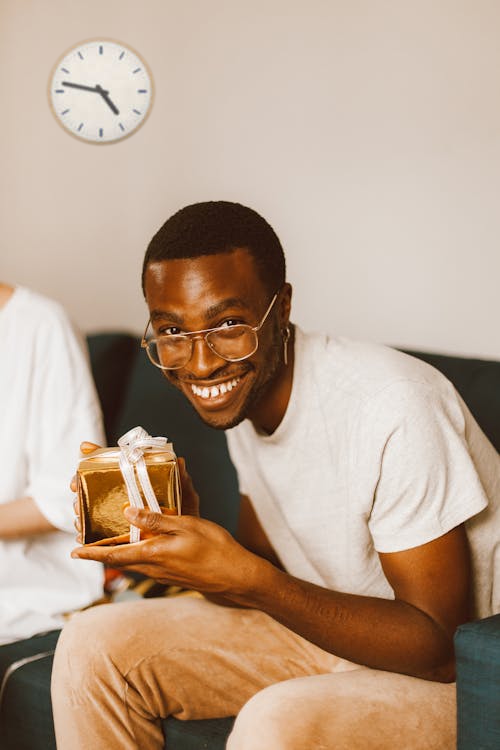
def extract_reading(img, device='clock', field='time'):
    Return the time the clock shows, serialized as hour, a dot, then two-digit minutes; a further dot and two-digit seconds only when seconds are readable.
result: 4.47
